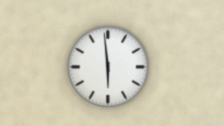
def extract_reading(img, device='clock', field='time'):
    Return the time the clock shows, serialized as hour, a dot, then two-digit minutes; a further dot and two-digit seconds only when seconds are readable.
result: 5.59
